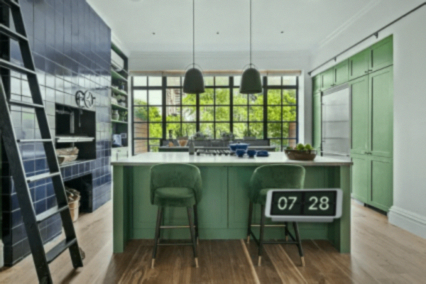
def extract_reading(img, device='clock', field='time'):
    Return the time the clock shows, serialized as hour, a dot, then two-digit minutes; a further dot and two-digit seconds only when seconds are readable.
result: 7.28
